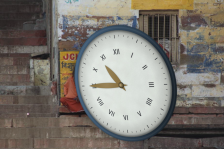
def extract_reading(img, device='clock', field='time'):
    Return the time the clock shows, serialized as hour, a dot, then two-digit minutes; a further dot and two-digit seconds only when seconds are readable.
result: 10.45
